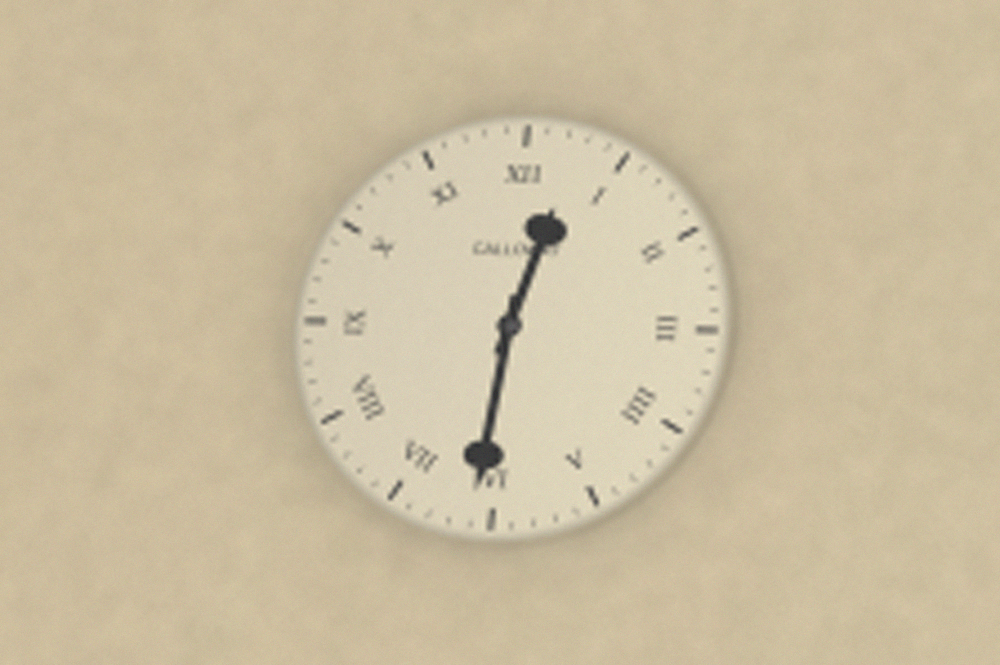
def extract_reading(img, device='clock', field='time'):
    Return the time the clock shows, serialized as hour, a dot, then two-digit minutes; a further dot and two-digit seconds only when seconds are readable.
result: 12.31
